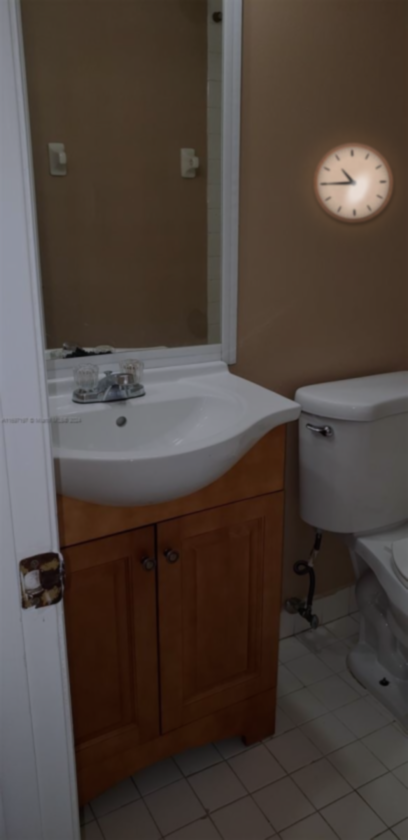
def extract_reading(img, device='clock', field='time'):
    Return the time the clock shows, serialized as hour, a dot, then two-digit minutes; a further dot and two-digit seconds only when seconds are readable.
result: 10.45
